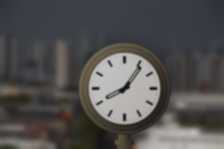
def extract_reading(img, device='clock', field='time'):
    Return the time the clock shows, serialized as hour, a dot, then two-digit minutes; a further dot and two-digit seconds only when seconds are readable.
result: 8.06
